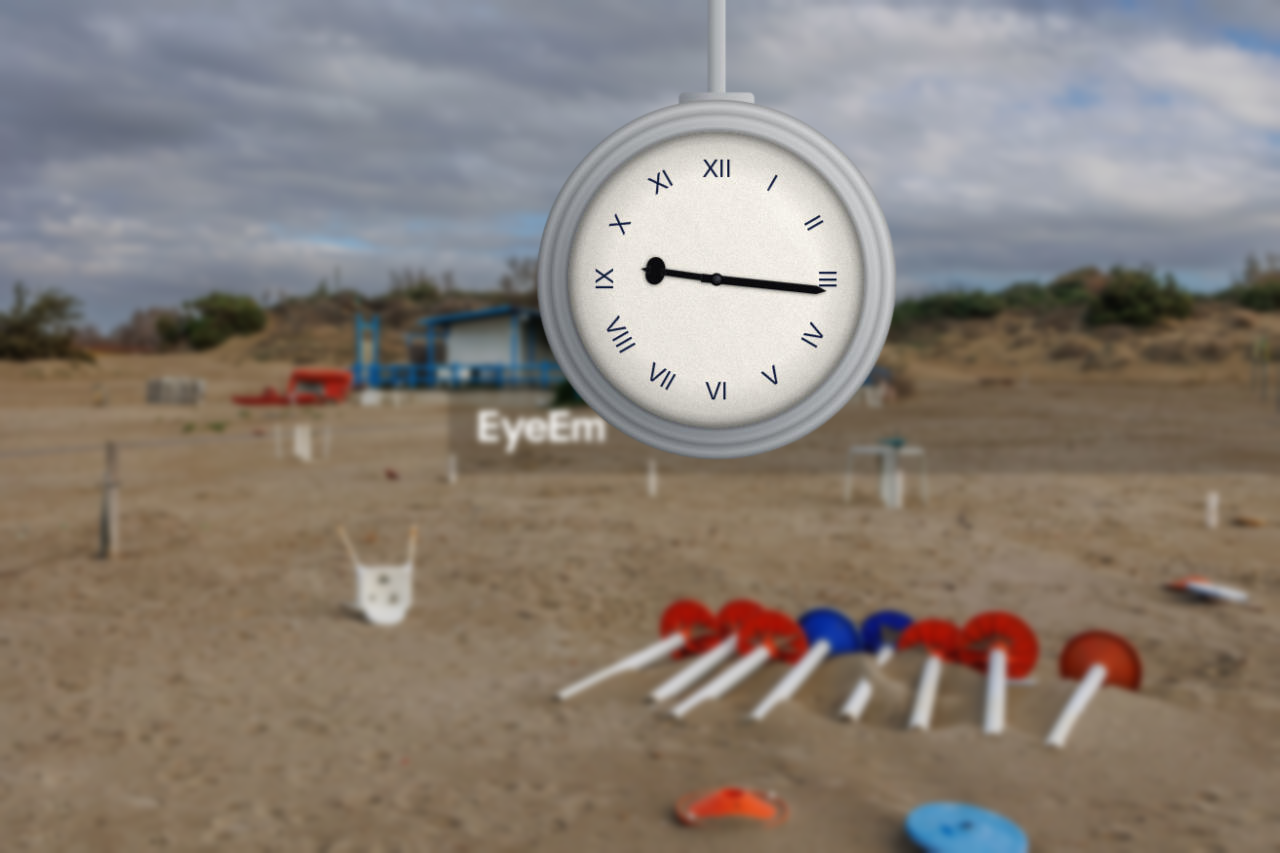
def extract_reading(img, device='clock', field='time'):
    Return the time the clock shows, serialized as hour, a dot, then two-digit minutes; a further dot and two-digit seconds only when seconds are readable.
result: 9.16
